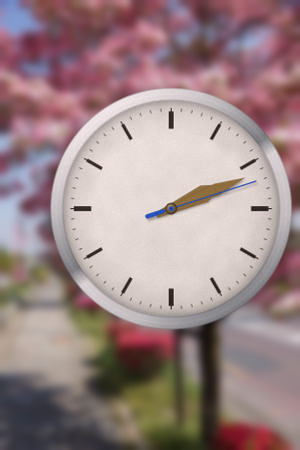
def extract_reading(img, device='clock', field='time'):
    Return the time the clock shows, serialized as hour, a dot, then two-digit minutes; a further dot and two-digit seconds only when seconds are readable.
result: 2.11.12
